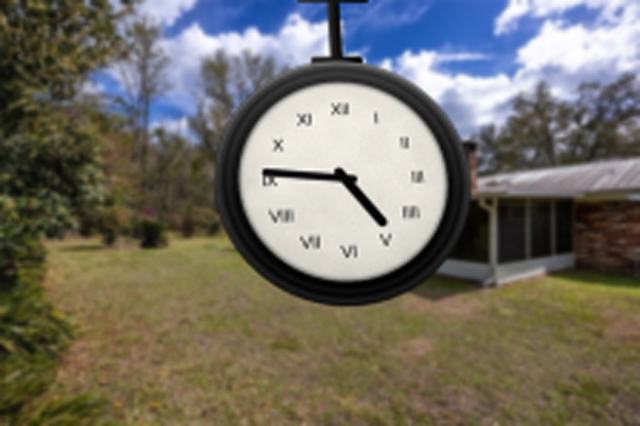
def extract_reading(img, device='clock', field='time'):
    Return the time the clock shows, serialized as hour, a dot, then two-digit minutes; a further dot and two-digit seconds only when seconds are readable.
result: 4.46
